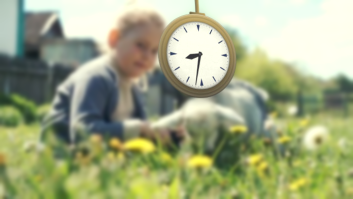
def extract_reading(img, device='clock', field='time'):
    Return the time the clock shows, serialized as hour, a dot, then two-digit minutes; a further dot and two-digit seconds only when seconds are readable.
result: 8.32
